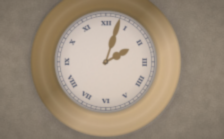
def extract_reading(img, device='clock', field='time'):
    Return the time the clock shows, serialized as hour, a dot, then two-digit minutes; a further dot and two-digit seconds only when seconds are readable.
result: 2.03
